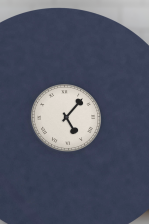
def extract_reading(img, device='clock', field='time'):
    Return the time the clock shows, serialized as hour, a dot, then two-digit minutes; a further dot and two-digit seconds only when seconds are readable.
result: 5.07
